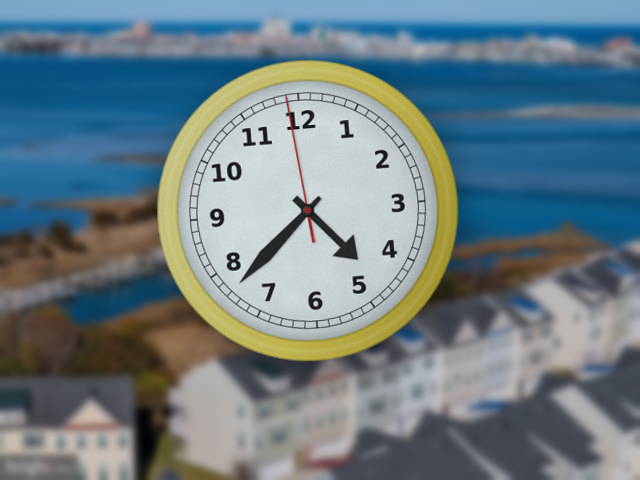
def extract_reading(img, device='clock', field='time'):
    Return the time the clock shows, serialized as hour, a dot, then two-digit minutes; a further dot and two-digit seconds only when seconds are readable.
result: 4.37.59
